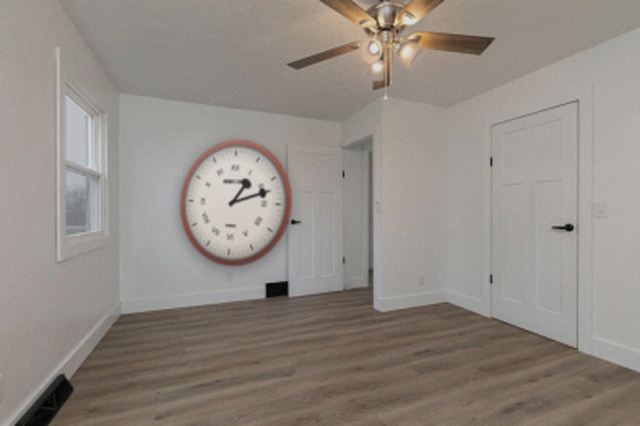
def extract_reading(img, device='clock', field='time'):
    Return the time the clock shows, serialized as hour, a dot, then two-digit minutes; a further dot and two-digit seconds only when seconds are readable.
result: 1.12
